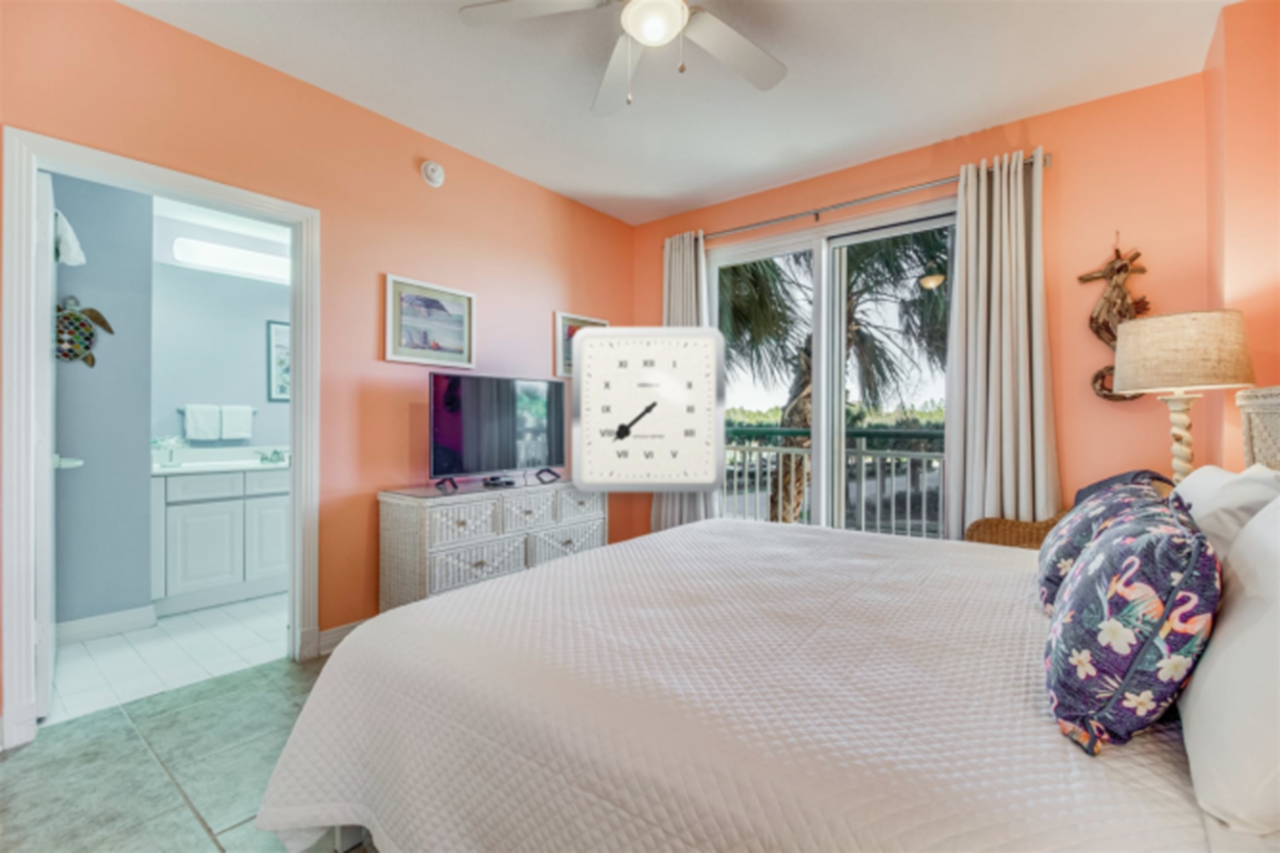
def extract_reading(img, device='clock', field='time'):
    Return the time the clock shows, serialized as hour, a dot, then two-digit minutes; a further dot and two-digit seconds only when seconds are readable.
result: 7.38
